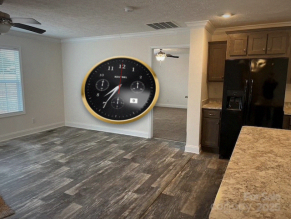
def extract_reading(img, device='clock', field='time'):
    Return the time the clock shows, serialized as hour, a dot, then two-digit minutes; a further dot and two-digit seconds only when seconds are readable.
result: 7.35
